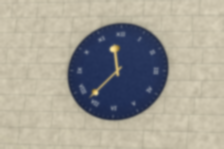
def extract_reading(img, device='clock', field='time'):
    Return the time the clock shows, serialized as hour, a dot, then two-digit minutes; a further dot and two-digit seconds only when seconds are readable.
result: 11.37
